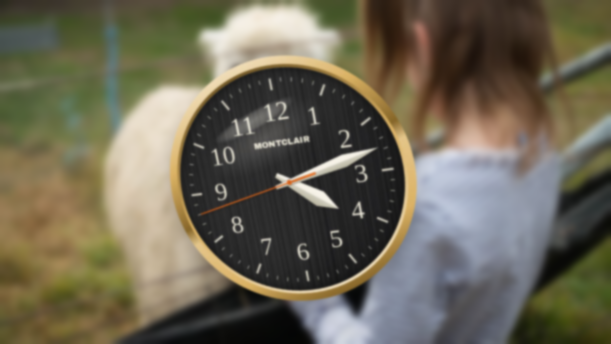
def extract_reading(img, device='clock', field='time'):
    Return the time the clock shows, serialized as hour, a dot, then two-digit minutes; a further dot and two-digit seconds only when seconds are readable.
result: 4.12.43
